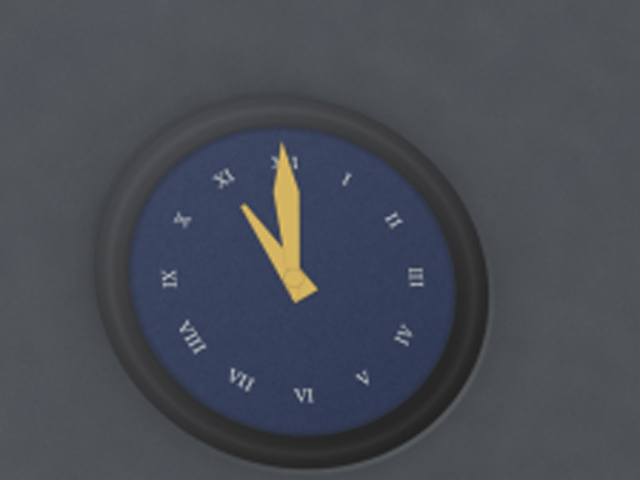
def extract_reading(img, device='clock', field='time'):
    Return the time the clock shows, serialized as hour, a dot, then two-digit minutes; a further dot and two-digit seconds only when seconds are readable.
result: 11.00
